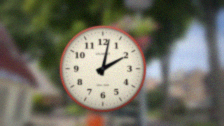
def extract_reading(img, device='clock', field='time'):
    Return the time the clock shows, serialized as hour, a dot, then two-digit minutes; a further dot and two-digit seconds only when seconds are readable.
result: 2.02
